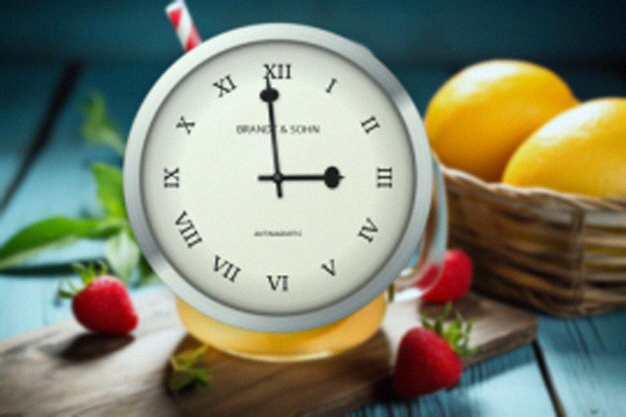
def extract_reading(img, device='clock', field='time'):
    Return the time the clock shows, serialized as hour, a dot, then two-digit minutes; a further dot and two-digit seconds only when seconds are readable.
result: 2.59
